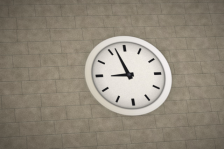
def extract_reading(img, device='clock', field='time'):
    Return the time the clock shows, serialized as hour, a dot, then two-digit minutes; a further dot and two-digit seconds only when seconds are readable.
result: 8.57
